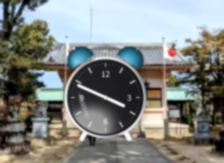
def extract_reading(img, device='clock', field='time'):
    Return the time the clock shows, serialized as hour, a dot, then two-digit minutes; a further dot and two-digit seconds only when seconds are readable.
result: 3.49
